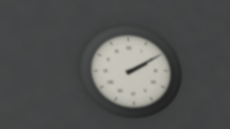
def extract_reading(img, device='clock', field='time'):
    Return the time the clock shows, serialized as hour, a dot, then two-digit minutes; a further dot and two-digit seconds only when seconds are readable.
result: 2.10
